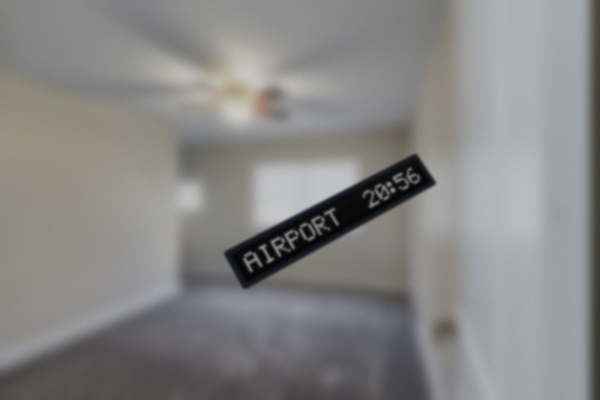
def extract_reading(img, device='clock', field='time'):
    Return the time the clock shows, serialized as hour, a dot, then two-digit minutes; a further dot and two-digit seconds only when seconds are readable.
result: 20.56
